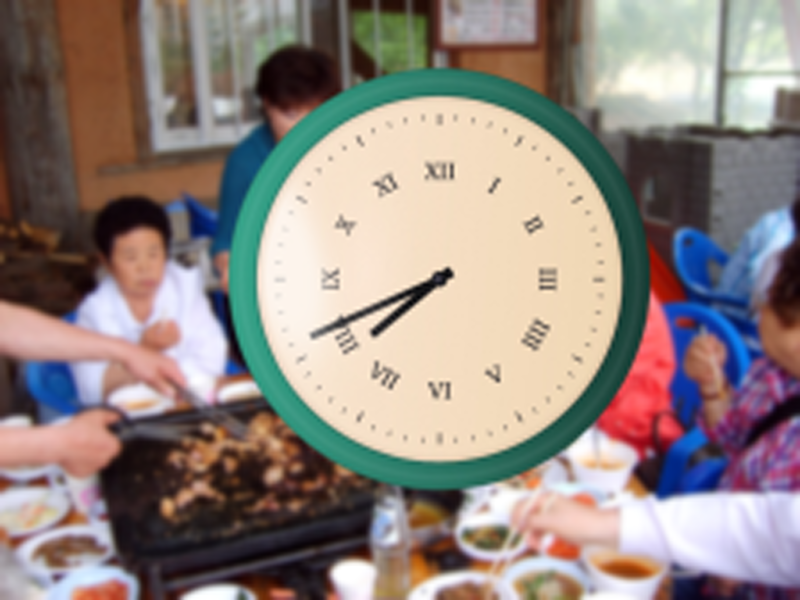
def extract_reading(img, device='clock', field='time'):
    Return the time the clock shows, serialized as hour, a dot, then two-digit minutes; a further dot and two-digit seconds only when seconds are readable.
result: 7.41
